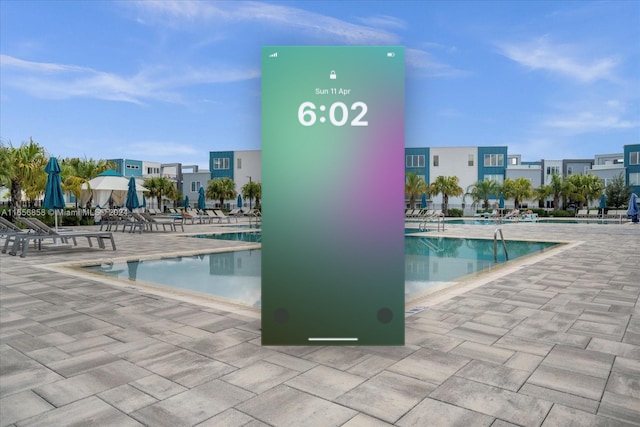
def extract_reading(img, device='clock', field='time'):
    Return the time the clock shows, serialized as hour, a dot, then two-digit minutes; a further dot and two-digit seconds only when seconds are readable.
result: 6.02
